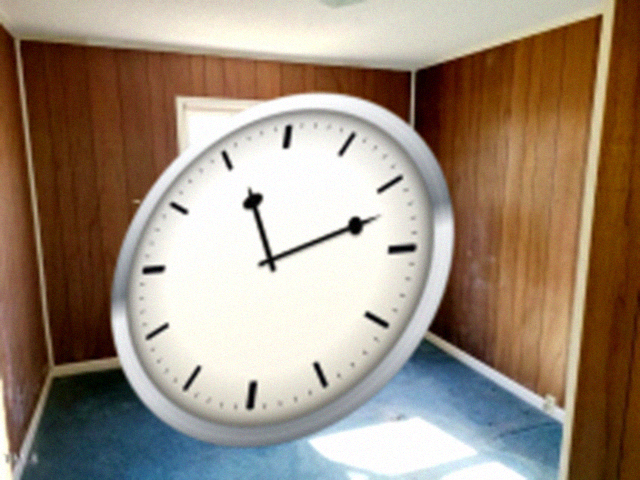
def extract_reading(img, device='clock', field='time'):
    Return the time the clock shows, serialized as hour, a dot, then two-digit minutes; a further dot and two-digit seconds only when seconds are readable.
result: 11.12
